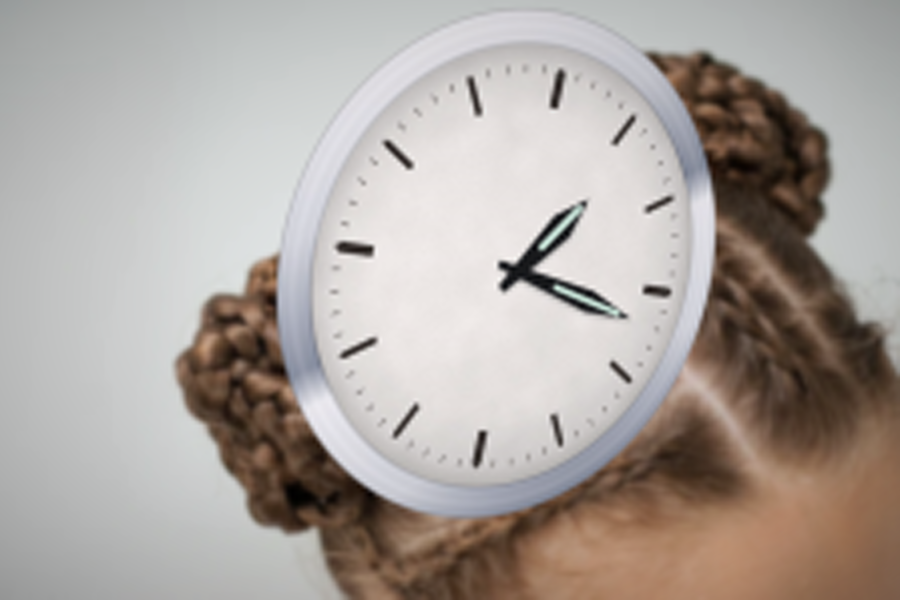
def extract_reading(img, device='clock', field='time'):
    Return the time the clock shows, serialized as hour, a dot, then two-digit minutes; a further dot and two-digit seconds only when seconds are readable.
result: 1.17
